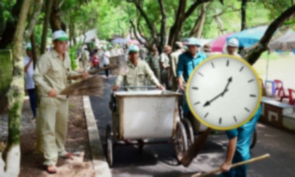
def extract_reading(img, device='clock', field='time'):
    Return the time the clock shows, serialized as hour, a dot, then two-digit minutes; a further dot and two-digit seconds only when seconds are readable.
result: 12.38
